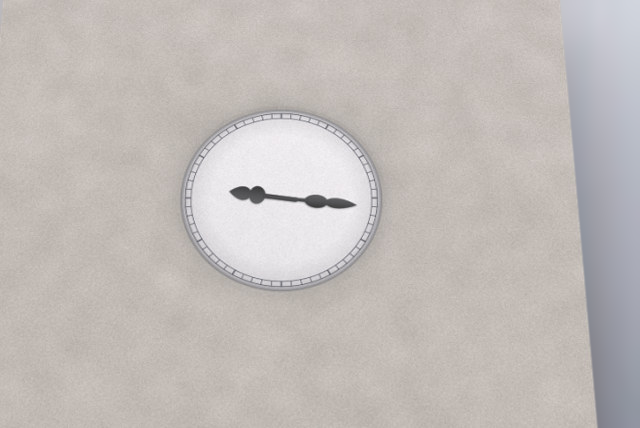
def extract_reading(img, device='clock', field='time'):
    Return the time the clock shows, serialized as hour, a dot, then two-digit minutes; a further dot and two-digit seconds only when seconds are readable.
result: 9.16
